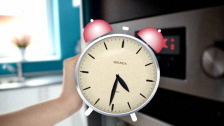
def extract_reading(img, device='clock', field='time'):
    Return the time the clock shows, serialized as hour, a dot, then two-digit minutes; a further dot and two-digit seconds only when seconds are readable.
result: 4.31
